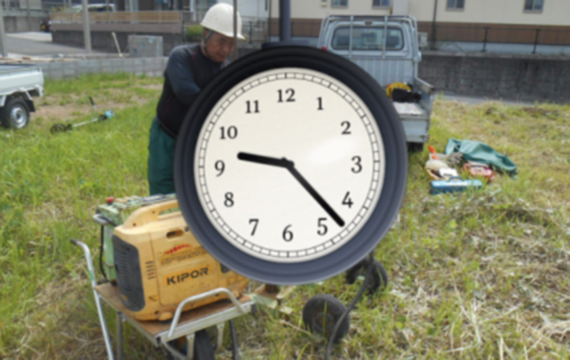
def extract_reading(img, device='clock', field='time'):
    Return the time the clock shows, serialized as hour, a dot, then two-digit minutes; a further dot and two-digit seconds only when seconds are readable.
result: 9.23
